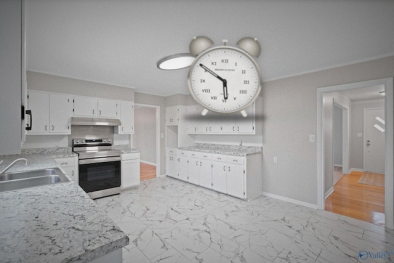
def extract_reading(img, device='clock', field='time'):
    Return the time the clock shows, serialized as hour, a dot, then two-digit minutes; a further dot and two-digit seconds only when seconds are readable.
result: 5.51
